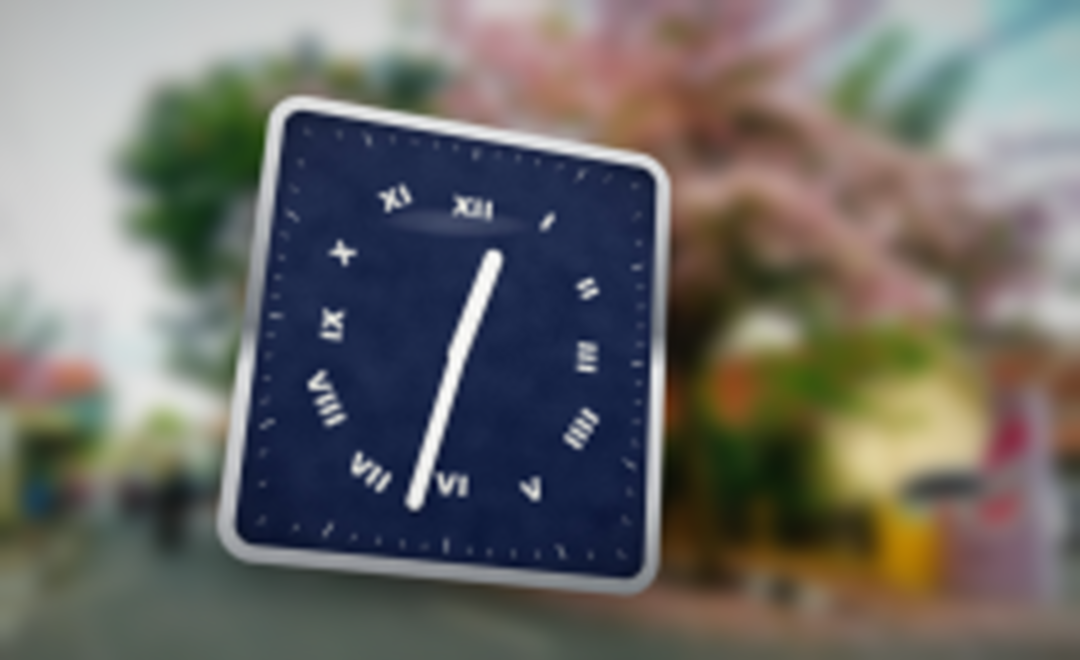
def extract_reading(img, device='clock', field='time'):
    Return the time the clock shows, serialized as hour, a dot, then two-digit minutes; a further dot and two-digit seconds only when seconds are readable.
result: 12.32
